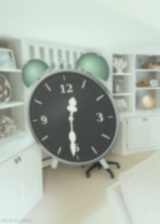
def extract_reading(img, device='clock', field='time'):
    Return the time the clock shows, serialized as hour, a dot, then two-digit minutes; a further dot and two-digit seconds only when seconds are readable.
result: 12.31
